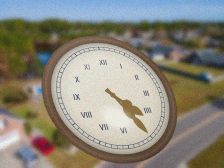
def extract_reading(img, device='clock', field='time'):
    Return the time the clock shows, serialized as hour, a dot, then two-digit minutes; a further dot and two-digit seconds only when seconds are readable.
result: 4.25
